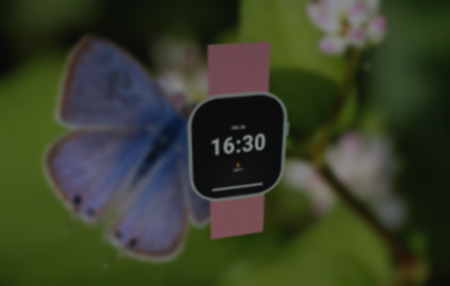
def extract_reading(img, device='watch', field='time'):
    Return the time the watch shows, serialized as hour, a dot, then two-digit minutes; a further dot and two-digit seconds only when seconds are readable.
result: 16.30
